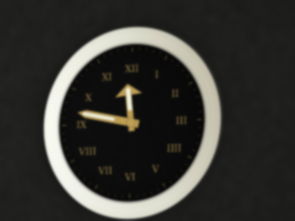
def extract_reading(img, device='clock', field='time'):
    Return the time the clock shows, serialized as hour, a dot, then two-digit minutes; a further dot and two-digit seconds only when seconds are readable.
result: 11.47
